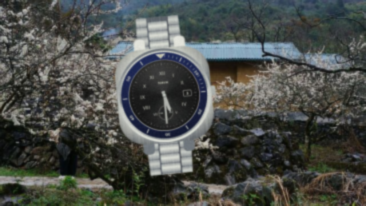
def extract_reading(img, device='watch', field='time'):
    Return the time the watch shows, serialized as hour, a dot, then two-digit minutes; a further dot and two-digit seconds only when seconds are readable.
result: 5.30
